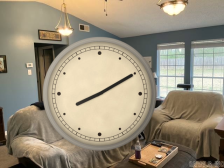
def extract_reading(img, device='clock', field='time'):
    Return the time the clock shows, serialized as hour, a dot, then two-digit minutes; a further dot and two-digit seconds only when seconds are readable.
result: 8.10
